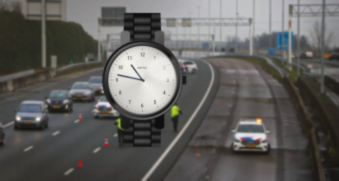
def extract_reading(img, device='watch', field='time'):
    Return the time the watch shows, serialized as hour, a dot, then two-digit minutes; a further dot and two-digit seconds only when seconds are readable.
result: 10.47
